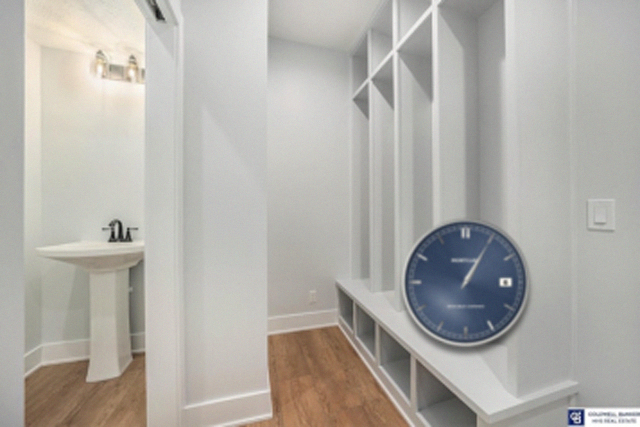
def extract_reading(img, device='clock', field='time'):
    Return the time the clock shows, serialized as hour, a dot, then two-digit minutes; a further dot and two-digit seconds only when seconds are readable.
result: 1.05
